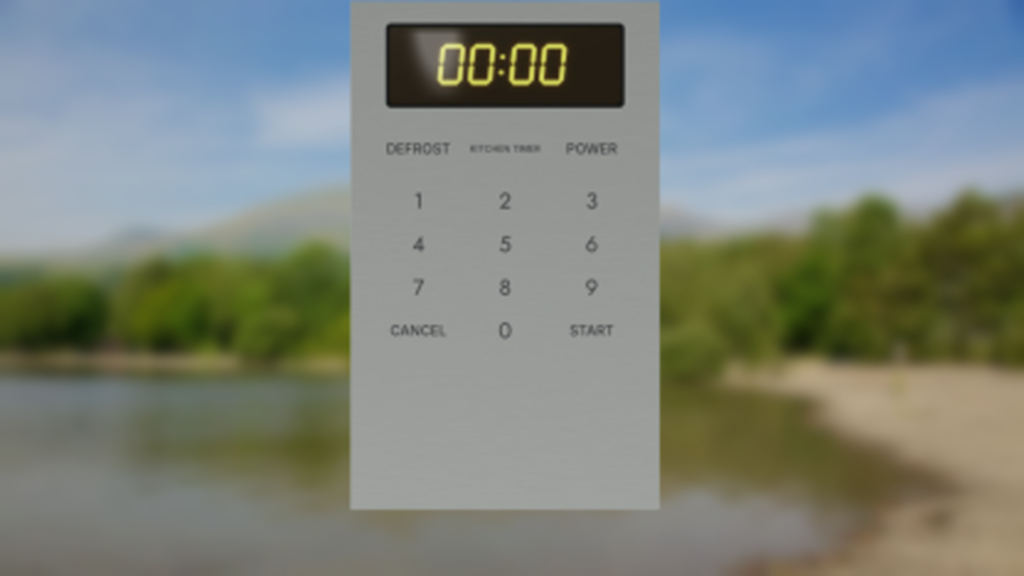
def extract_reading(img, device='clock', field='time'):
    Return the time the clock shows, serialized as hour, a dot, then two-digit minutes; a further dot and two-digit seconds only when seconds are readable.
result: 0.00
